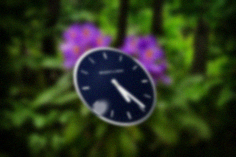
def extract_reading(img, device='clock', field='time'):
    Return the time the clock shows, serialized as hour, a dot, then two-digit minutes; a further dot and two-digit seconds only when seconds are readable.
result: 5.24
